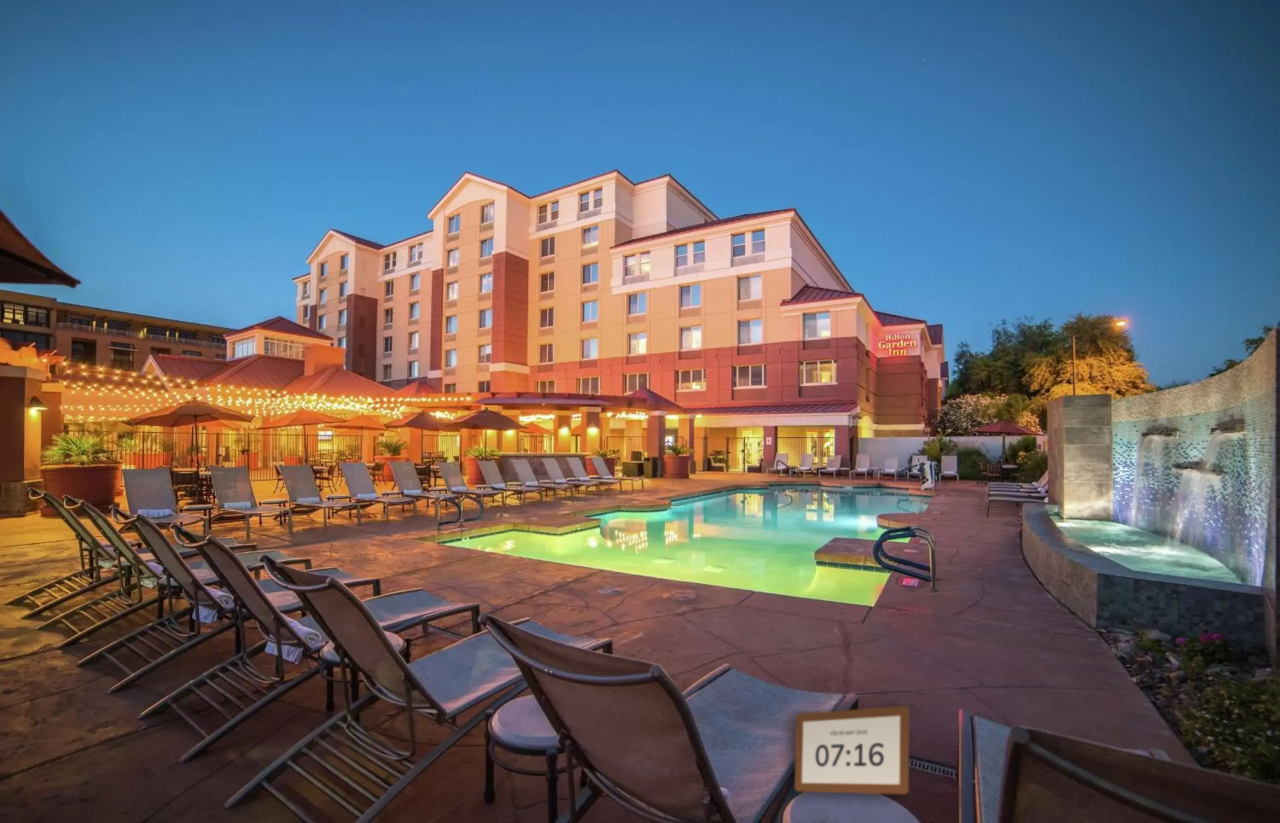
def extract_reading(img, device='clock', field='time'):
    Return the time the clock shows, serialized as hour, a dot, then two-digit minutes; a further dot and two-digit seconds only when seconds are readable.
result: 7.16
